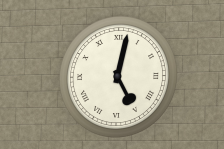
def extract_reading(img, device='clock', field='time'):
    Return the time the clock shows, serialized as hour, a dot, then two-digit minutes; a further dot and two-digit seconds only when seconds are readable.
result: 5.02
